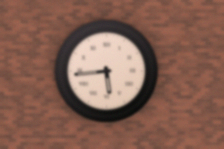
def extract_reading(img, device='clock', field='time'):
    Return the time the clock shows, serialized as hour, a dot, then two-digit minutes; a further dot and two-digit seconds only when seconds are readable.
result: 5.44
